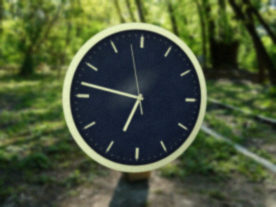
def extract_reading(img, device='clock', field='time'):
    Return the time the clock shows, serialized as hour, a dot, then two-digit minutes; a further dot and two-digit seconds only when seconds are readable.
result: 6.46.58
